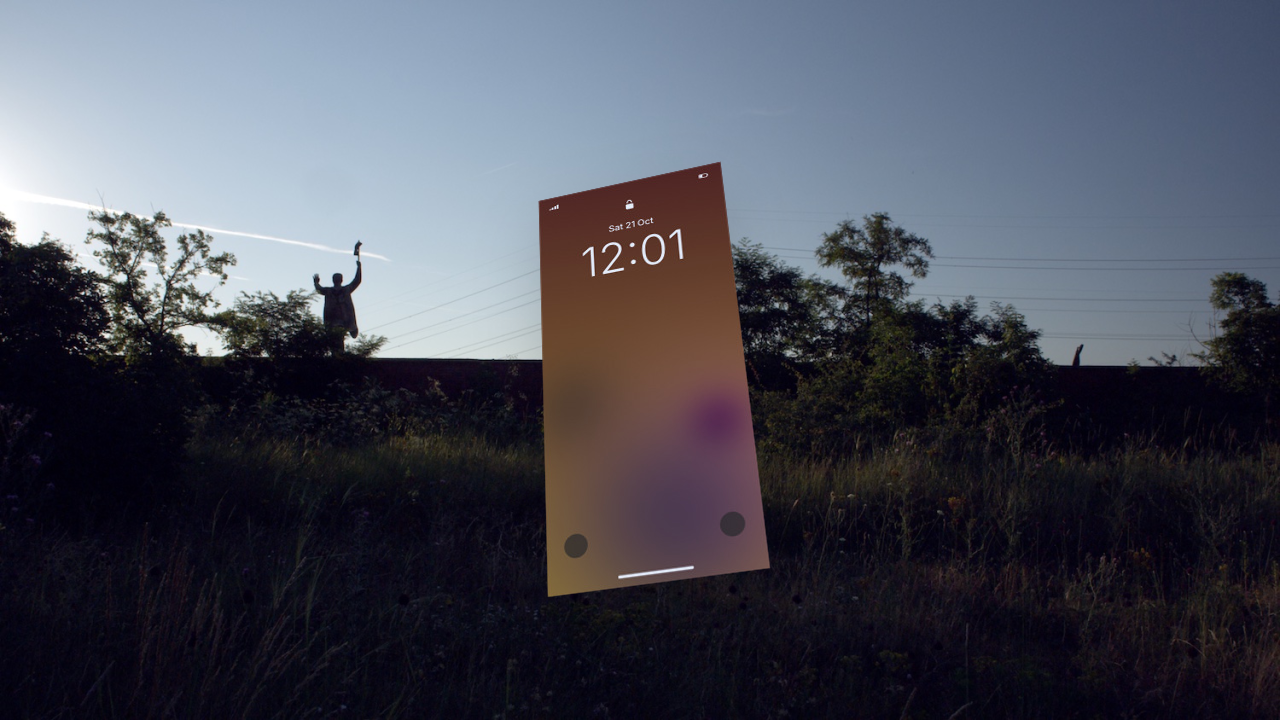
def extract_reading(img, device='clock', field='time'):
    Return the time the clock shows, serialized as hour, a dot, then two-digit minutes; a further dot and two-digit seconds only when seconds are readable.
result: 12.01
